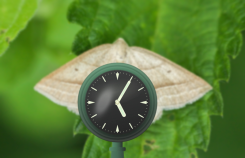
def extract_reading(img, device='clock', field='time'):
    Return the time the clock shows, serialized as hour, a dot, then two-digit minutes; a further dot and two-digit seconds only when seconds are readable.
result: 5.05
